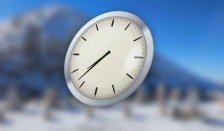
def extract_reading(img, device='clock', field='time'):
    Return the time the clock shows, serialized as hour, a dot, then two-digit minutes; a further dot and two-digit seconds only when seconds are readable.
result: 7.37
